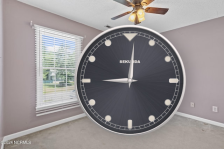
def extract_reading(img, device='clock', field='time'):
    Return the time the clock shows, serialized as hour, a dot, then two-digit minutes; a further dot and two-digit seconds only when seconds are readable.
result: 9.01
